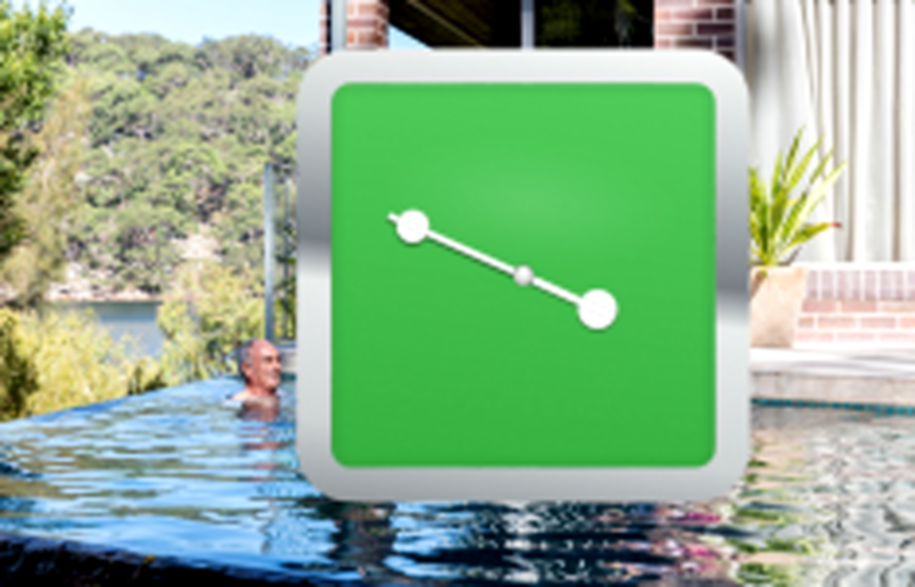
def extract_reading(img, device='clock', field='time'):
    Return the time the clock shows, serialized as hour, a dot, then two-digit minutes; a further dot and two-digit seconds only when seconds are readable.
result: 3.49
